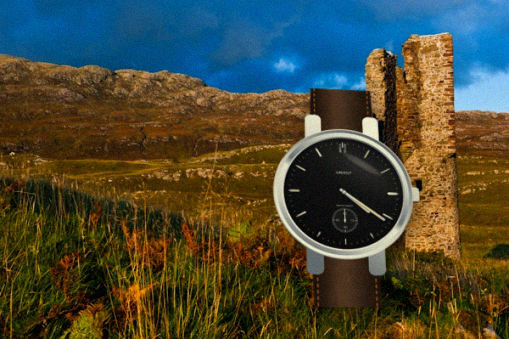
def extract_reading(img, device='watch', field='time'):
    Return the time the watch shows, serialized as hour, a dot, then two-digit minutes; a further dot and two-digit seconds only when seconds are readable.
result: 4.21
